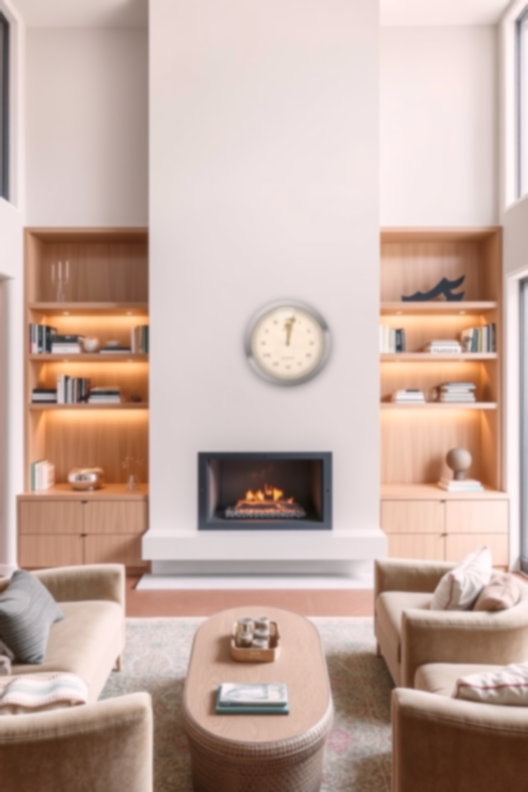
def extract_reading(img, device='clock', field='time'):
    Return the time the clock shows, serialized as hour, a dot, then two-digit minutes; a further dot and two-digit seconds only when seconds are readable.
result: 12.02
